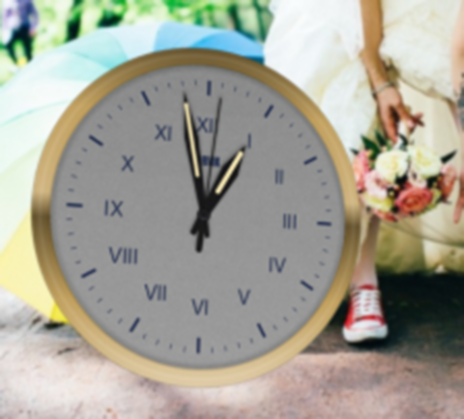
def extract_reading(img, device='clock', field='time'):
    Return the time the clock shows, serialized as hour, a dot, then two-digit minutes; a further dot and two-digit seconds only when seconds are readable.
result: 12.58.01
